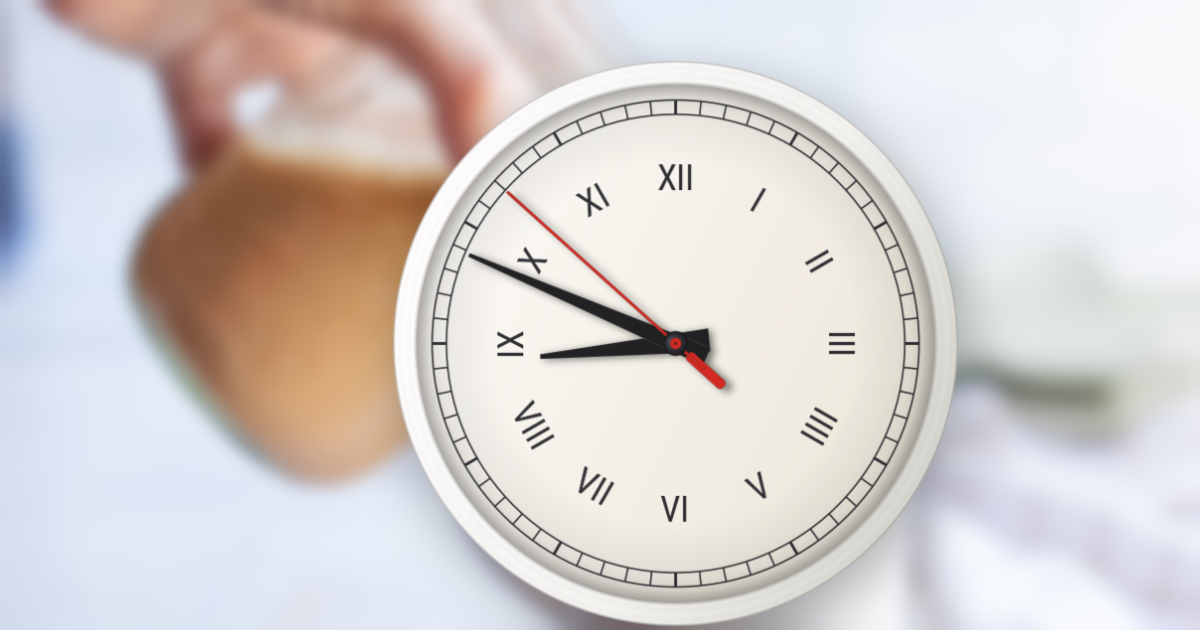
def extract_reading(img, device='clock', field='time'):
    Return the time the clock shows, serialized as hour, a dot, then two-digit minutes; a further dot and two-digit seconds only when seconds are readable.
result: 8.48.52
